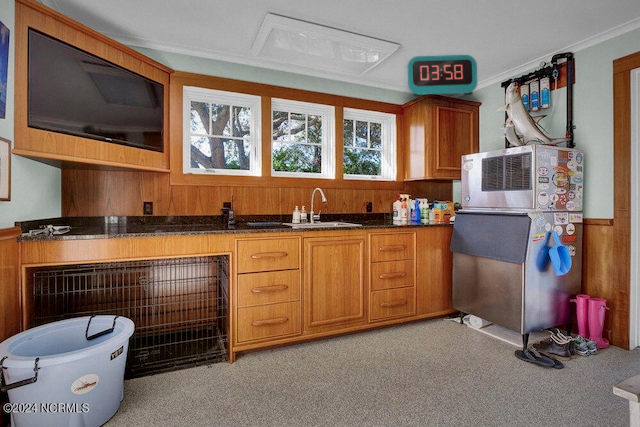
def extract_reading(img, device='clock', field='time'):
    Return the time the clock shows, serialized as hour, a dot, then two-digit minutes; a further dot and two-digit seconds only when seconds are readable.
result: 3.58
